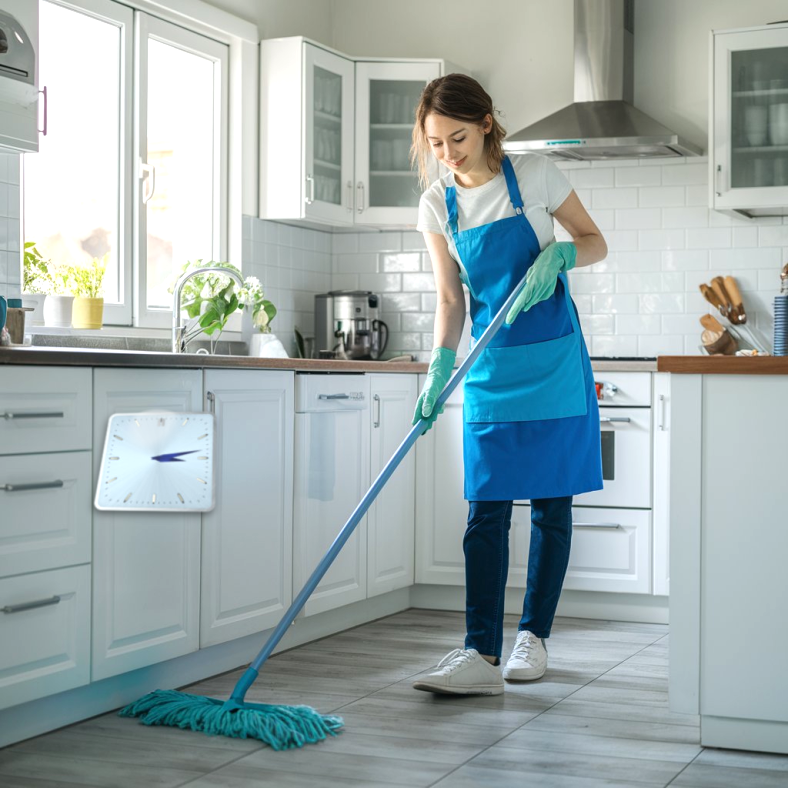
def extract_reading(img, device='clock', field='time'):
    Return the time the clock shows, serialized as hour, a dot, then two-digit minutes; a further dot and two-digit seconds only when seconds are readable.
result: 3.13
